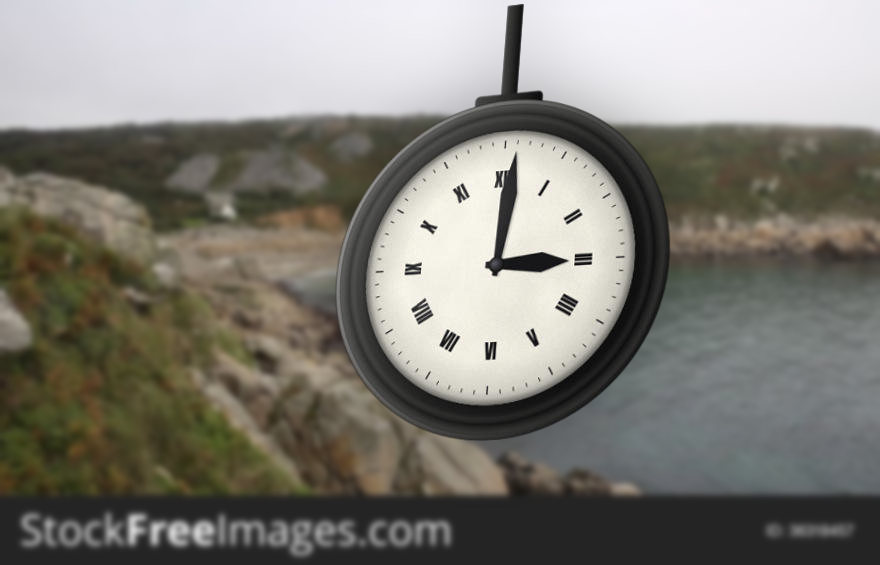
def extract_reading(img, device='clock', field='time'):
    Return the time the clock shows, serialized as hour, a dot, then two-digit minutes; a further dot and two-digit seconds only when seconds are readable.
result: 3.01
